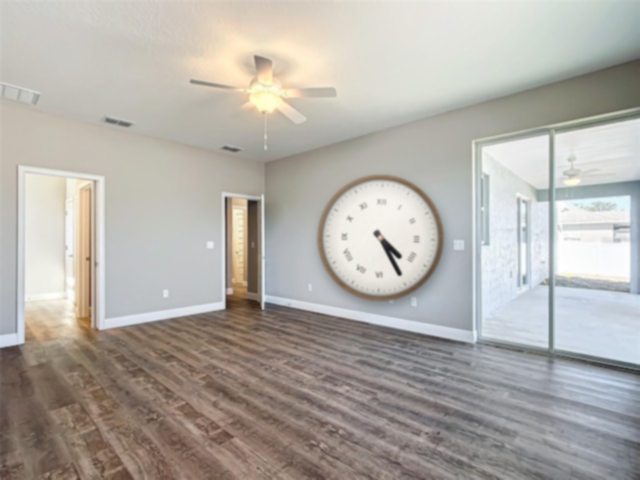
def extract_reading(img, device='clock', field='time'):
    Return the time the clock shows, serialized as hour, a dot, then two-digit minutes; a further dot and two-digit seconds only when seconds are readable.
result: 4.25
